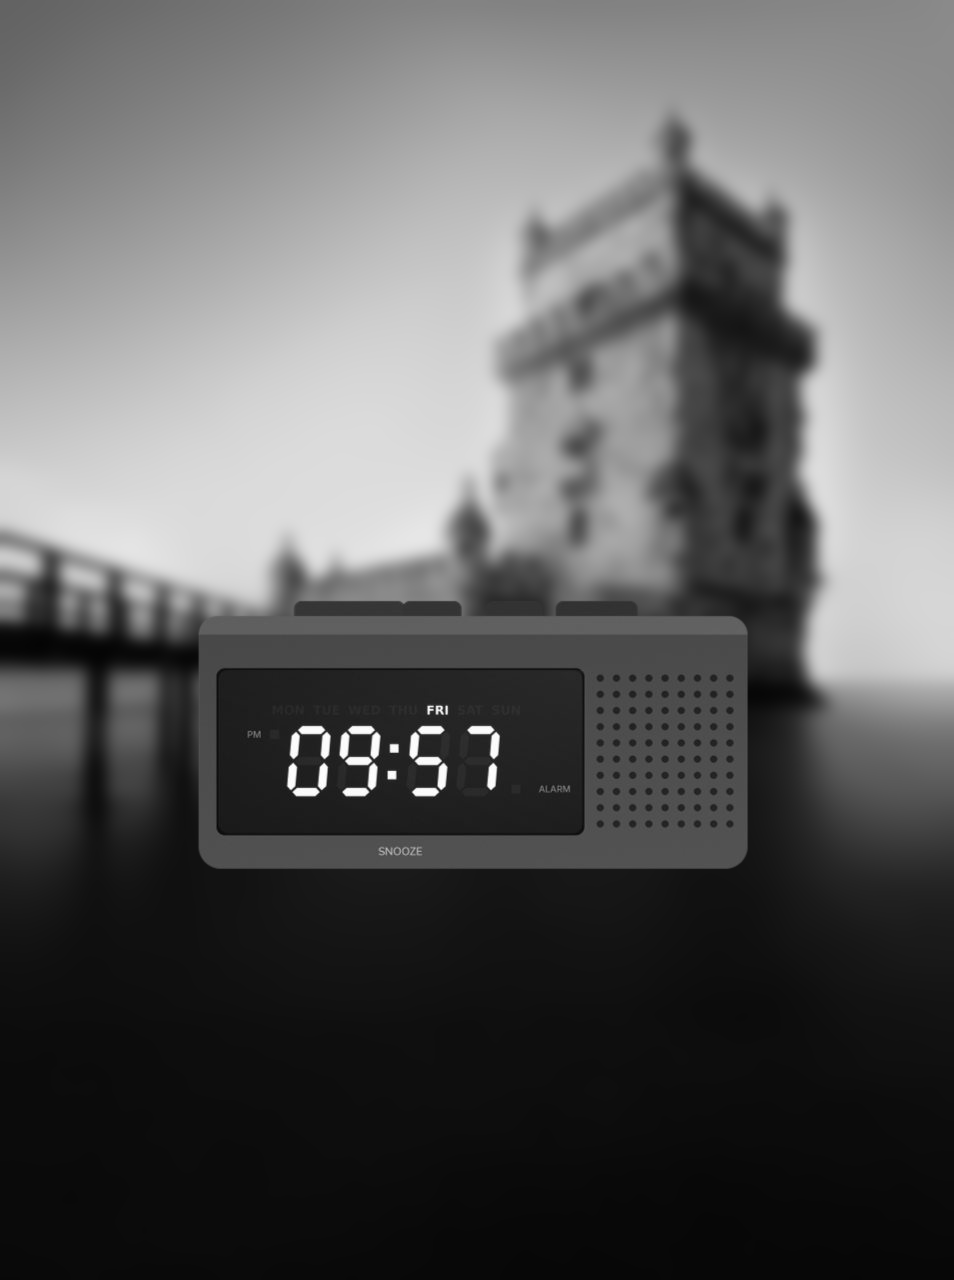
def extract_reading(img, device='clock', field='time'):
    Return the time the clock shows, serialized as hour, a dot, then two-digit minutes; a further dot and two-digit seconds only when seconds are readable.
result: 9.57
